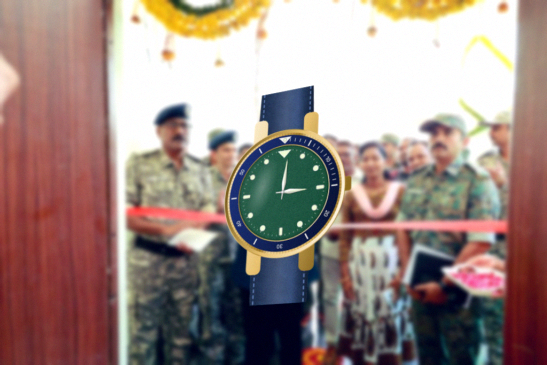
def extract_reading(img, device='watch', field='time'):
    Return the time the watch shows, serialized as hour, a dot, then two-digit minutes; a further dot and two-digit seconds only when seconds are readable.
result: 3.01
